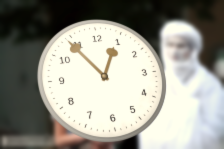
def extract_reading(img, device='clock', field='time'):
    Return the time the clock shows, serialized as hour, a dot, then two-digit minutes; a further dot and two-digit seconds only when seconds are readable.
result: 12.54
